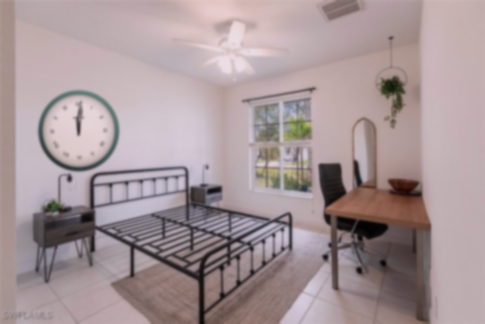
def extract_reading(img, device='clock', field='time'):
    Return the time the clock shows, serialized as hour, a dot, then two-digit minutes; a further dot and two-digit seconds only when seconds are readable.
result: 12.01
